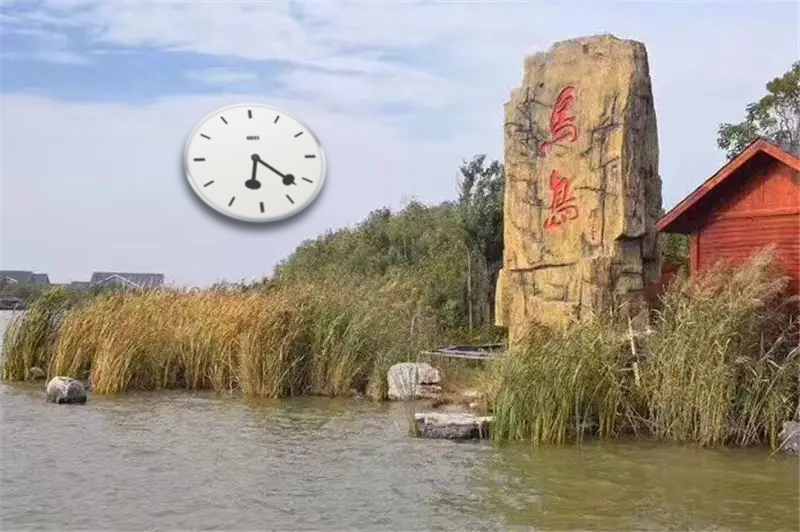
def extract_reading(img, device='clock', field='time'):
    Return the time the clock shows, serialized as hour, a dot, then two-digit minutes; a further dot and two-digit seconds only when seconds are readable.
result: 6.22
